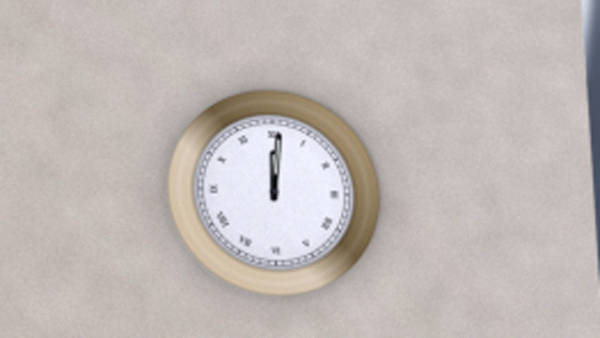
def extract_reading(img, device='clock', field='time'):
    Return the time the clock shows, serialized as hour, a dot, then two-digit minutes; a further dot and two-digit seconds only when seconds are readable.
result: 12.01
